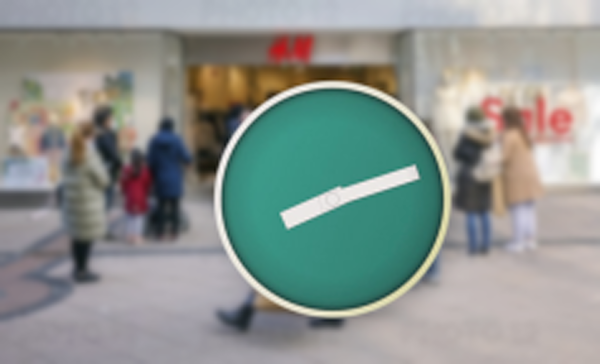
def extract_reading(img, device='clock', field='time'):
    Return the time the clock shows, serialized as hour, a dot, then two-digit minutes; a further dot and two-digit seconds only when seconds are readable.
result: 8.12
